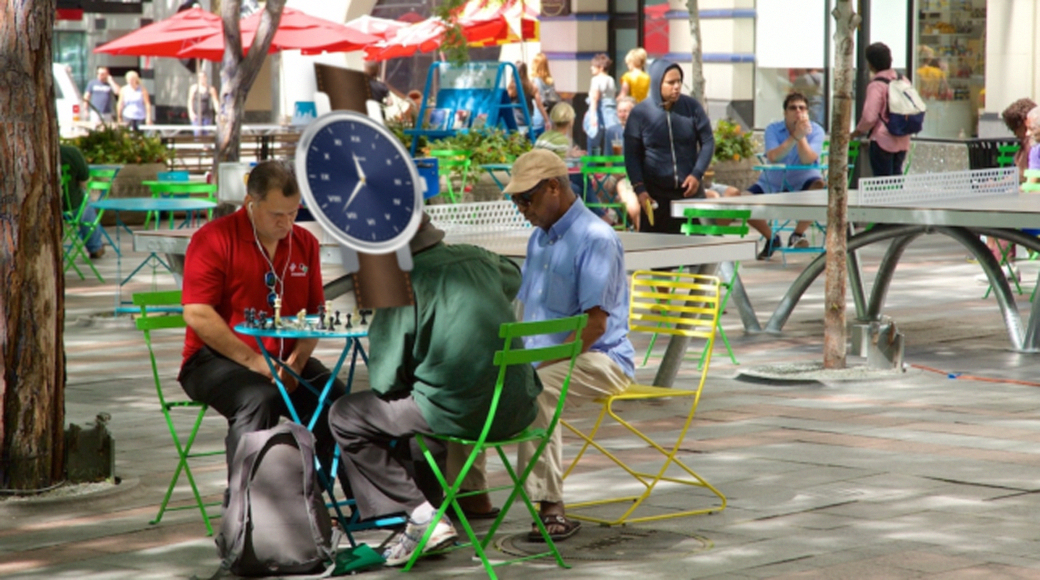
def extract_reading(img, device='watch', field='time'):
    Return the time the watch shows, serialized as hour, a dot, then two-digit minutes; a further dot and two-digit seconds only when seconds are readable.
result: 11.37
